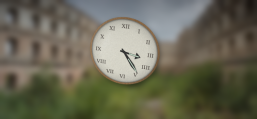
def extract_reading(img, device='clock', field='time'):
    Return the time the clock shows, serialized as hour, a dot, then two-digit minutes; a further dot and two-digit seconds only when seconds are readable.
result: 3.24
